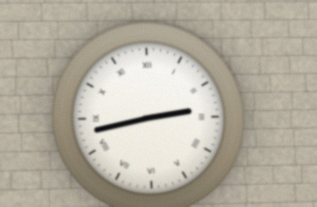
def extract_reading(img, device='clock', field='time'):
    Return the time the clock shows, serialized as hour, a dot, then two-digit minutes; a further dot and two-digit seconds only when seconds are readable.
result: 2.43
